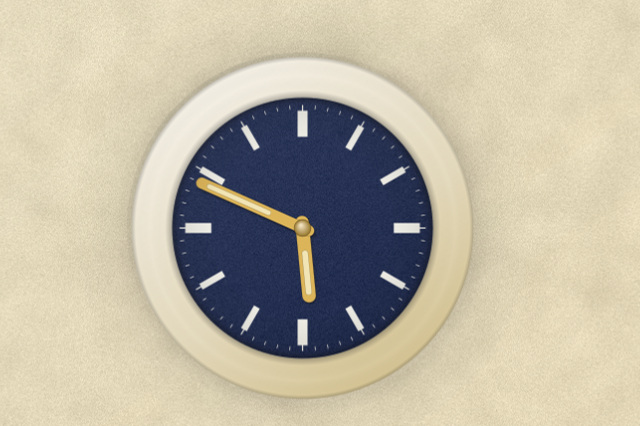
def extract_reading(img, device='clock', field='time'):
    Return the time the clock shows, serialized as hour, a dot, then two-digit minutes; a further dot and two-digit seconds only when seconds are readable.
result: 5.49
